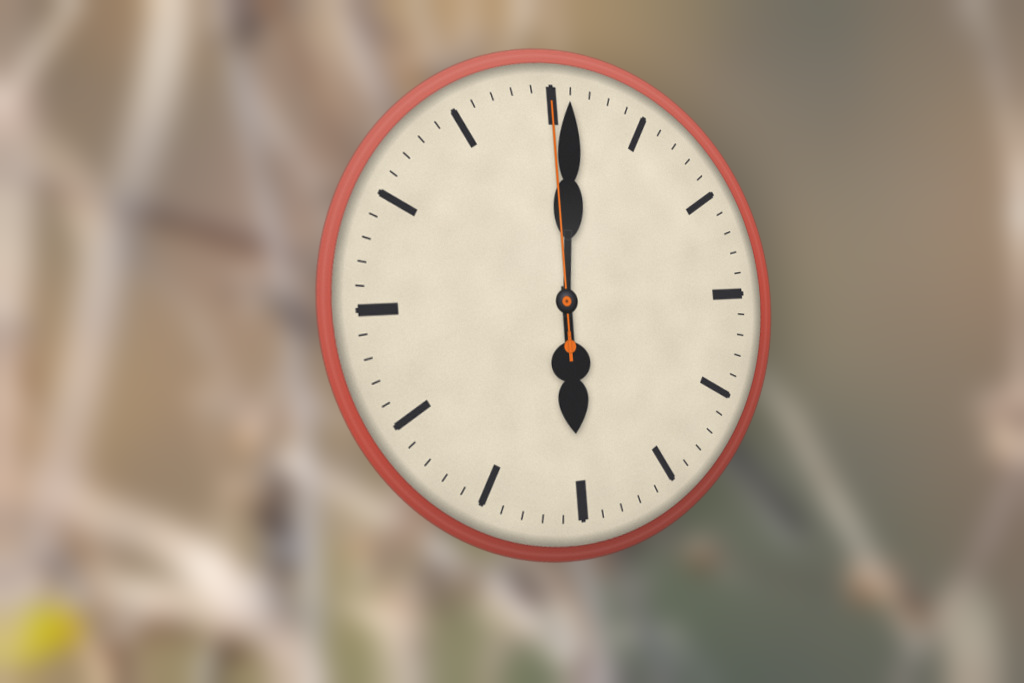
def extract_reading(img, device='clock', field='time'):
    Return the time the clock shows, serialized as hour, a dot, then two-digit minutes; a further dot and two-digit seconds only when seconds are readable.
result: 6.01.00
